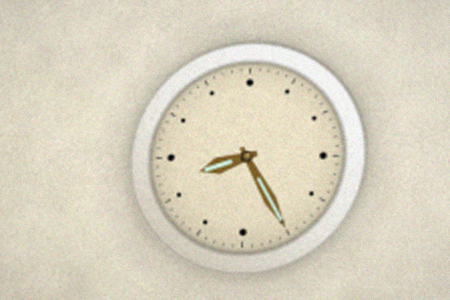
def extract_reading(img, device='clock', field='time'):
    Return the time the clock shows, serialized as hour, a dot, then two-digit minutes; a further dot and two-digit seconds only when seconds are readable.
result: 8.25
